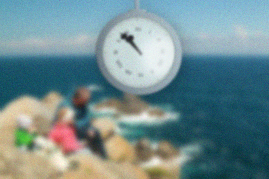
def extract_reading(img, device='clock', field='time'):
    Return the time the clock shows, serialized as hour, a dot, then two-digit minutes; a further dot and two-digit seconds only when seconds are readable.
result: 10.53
